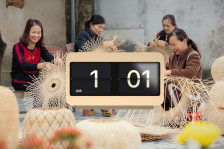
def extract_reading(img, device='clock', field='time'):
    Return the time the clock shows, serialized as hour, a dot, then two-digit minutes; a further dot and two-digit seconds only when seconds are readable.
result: 1.01
